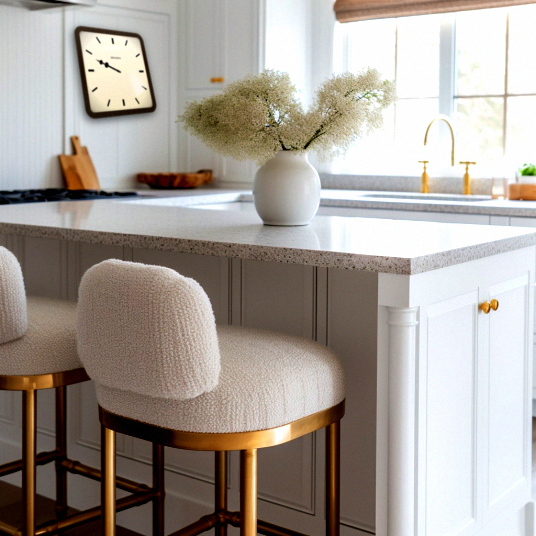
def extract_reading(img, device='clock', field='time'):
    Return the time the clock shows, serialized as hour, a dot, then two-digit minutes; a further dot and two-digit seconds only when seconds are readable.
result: 9.49
